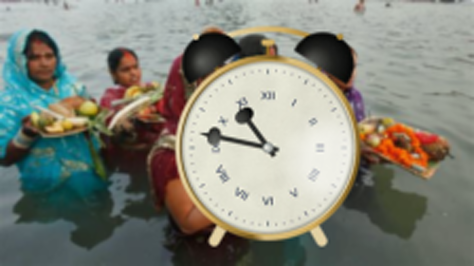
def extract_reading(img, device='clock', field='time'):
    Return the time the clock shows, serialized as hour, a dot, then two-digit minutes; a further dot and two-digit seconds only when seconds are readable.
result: 10.47
